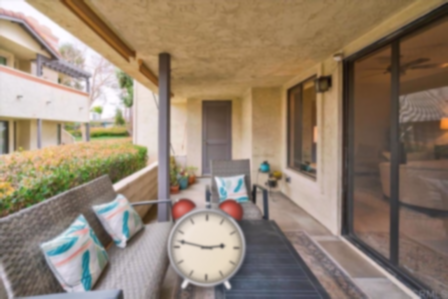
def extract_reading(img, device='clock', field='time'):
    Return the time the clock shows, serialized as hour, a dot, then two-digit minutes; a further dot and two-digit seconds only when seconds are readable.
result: 2.47
